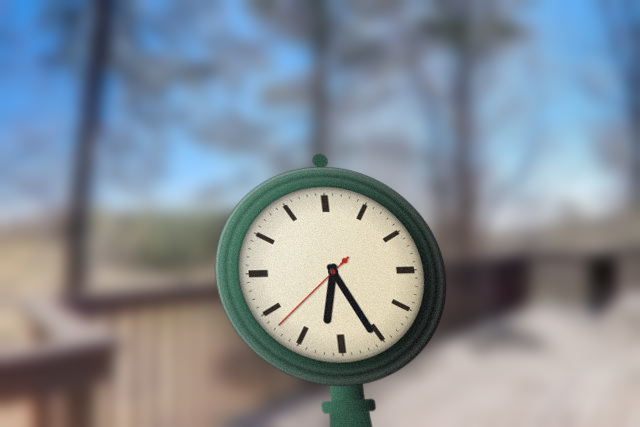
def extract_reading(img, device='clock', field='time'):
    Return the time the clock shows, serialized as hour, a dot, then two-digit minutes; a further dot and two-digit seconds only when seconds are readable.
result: 6.25.38
